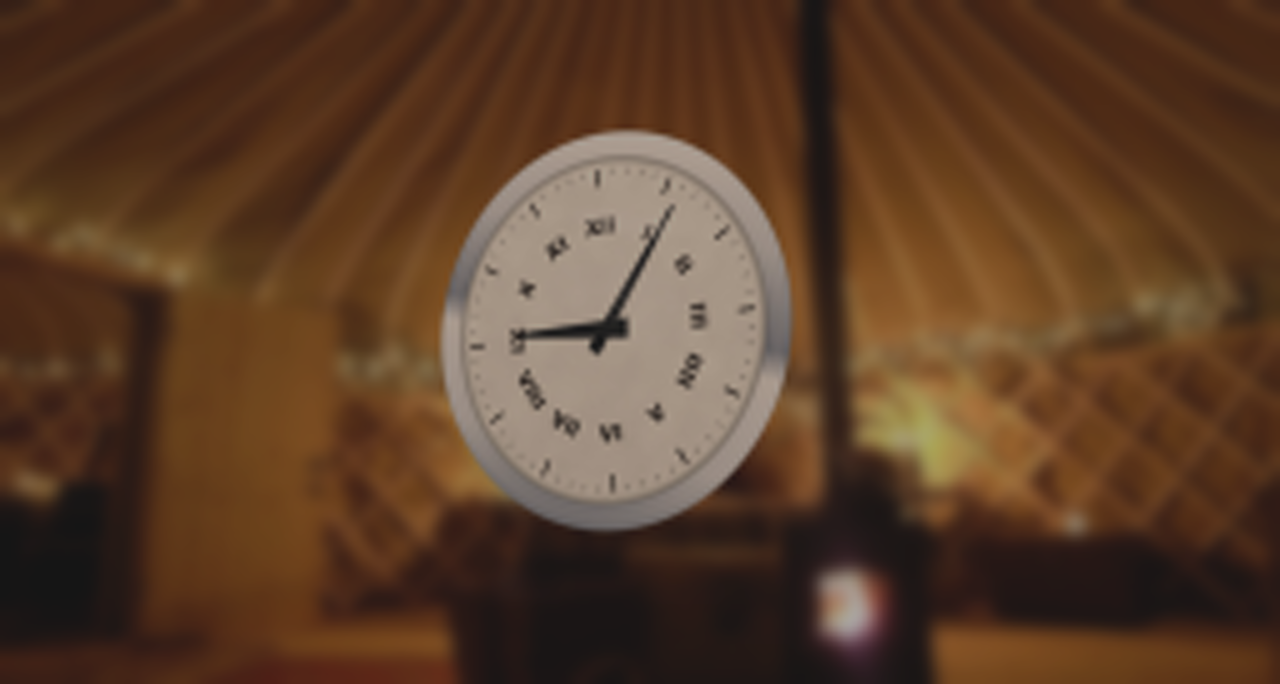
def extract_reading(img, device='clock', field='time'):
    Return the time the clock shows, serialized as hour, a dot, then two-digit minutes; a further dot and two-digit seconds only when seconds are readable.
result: 9.06
